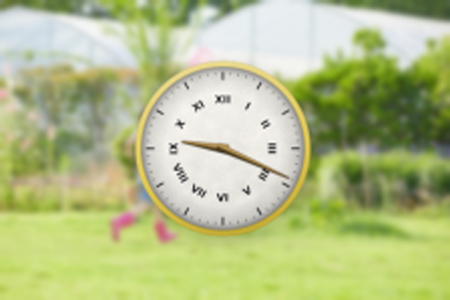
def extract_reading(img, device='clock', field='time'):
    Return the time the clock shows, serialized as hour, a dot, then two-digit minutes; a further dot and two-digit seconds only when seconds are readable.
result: 9.19
